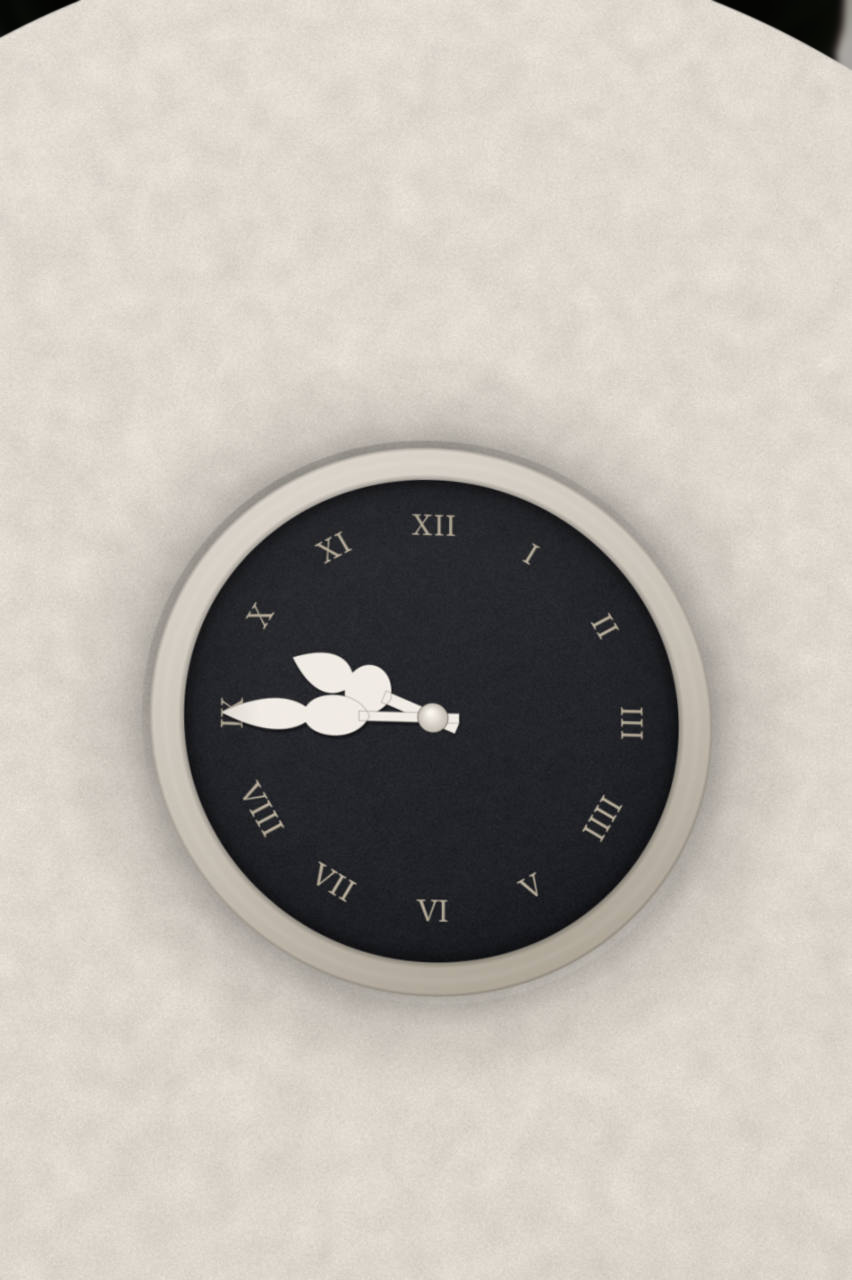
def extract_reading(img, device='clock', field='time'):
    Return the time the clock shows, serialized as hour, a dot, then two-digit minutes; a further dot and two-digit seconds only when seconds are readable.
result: 9.45
